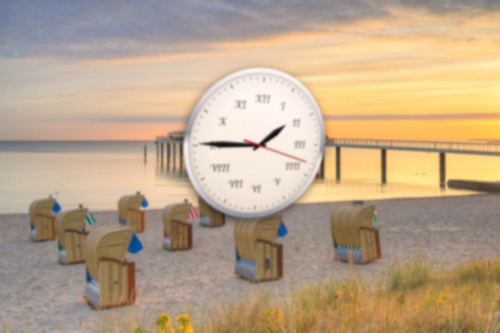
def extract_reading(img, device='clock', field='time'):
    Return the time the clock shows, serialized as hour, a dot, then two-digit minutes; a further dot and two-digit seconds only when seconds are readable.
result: 1.45.18
